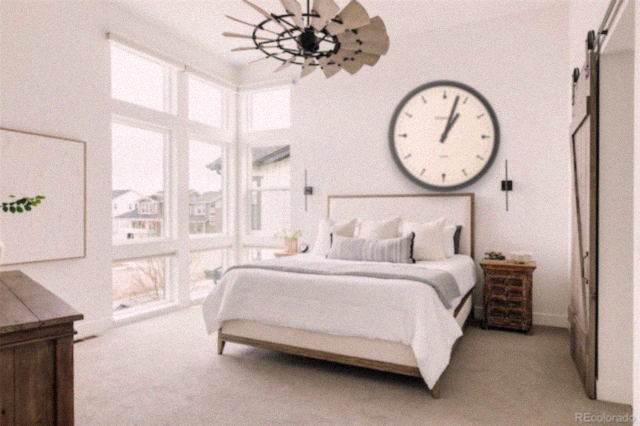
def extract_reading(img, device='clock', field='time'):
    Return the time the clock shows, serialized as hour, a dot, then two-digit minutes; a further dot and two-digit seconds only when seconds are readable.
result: 1.03
